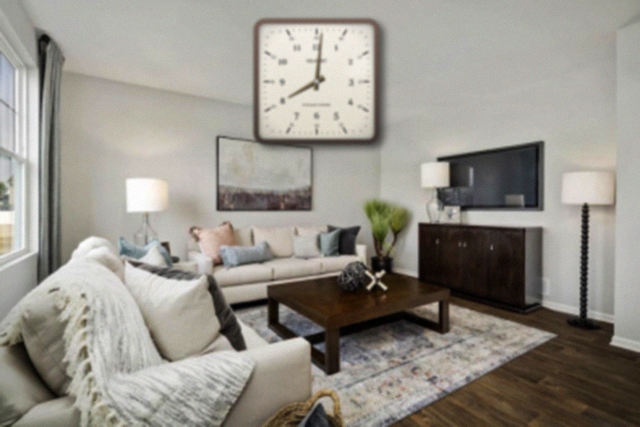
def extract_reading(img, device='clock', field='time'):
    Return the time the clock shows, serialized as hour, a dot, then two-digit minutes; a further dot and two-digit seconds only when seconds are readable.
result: 8.01
